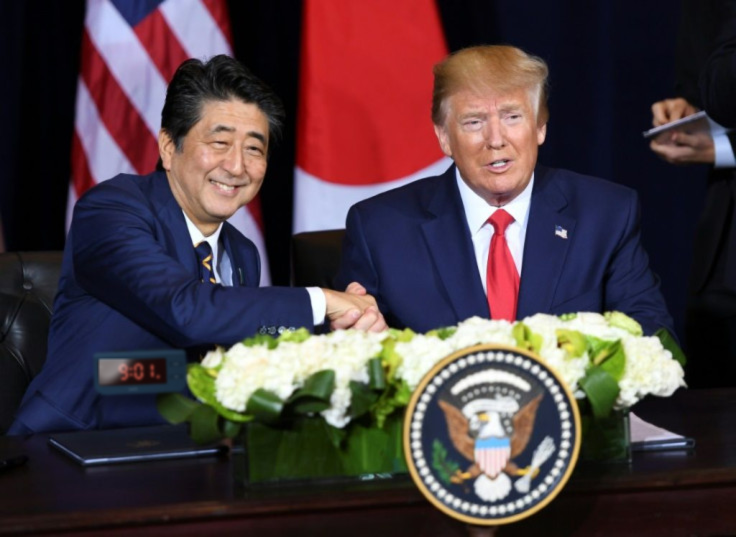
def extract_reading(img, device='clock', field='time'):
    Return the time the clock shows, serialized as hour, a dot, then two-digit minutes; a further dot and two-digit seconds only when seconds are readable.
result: 9.01
